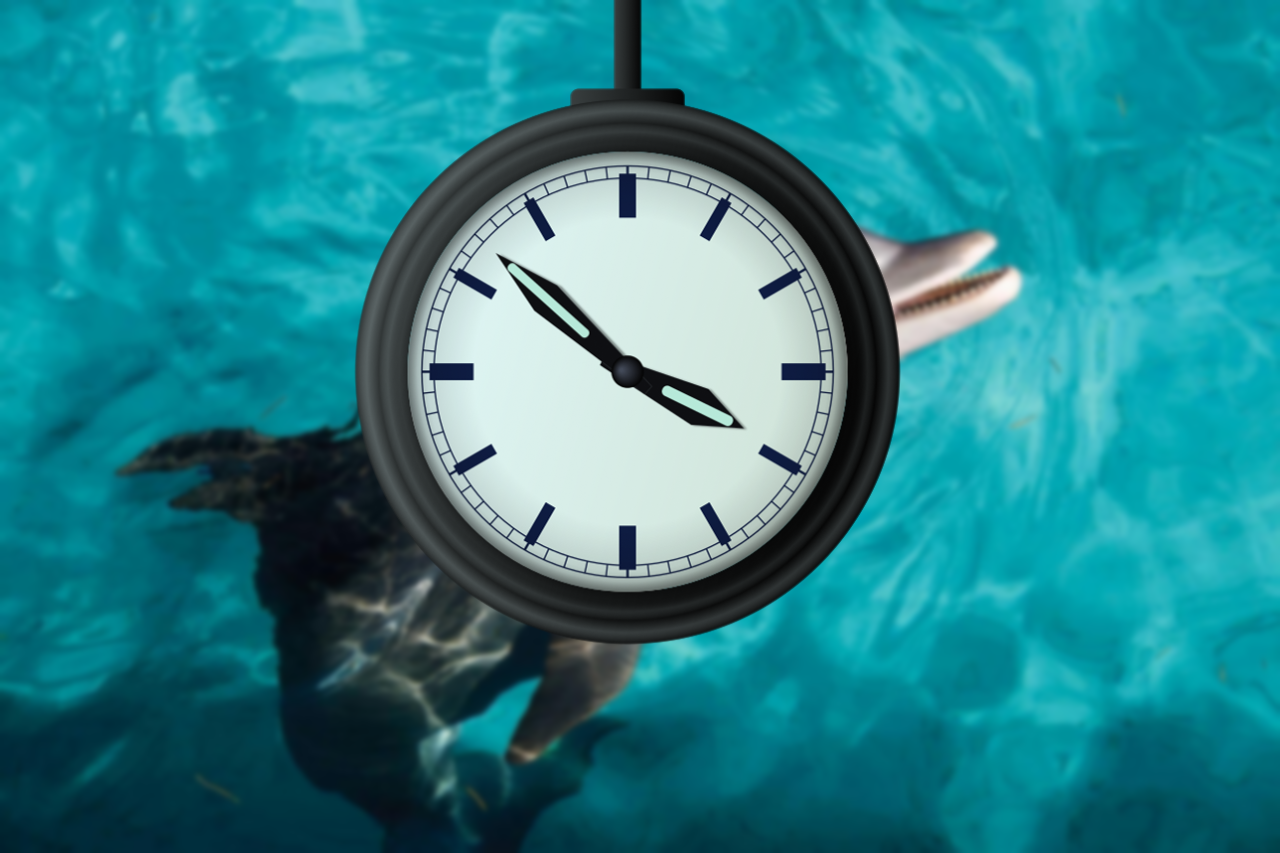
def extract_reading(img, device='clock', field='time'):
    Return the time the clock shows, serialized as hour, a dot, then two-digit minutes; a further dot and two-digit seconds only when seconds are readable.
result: 3.52
